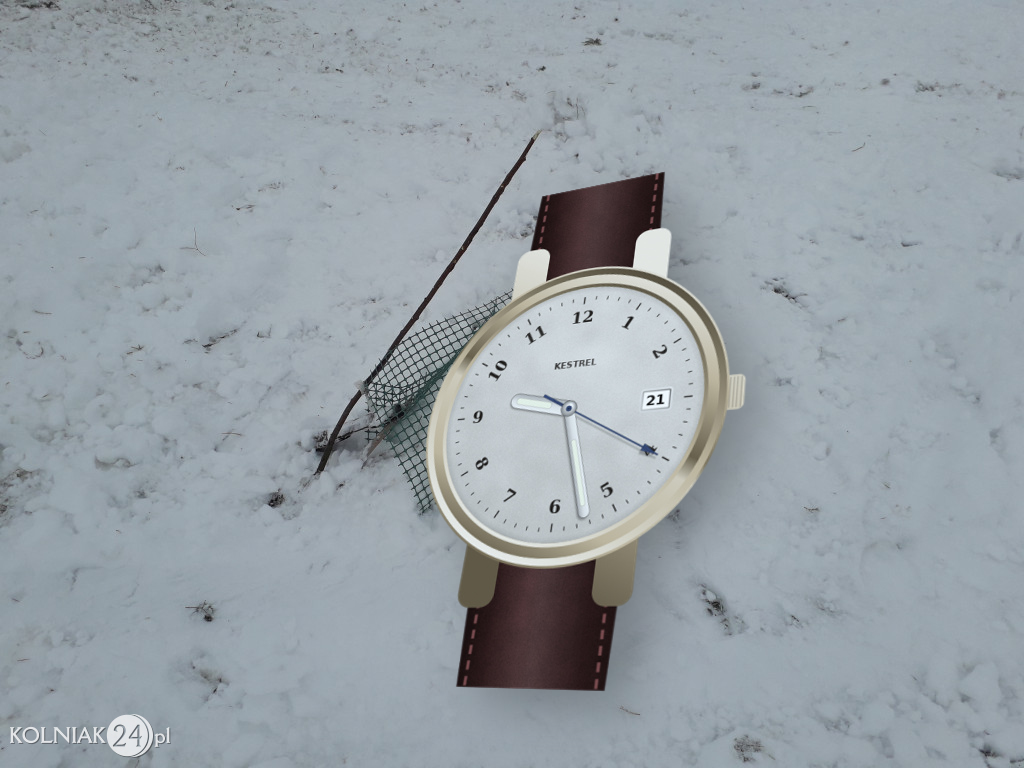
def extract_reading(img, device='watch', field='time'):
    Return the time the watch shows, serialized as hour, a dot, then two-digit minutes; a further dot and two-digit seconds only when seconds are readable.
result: 9.27.20
